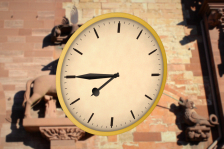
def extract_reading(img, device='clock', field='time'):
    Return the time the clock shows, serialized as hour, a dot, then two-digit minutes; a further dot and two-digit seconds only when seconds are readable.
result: 7.45
